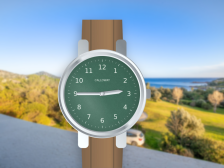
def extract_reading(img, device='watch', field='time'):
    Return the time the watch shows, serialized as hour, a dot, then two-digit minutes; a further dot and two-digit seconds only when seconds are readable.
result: 2.45
